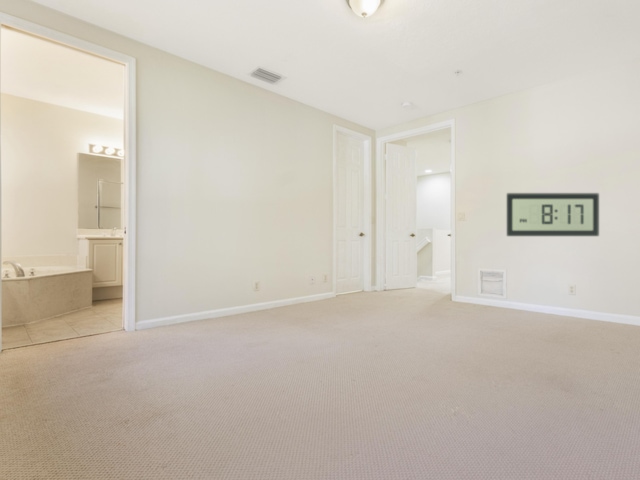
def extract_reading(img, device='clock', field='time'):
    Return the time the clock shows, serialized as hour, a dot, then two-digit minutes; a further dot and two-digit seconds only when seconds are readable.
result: 8.17
